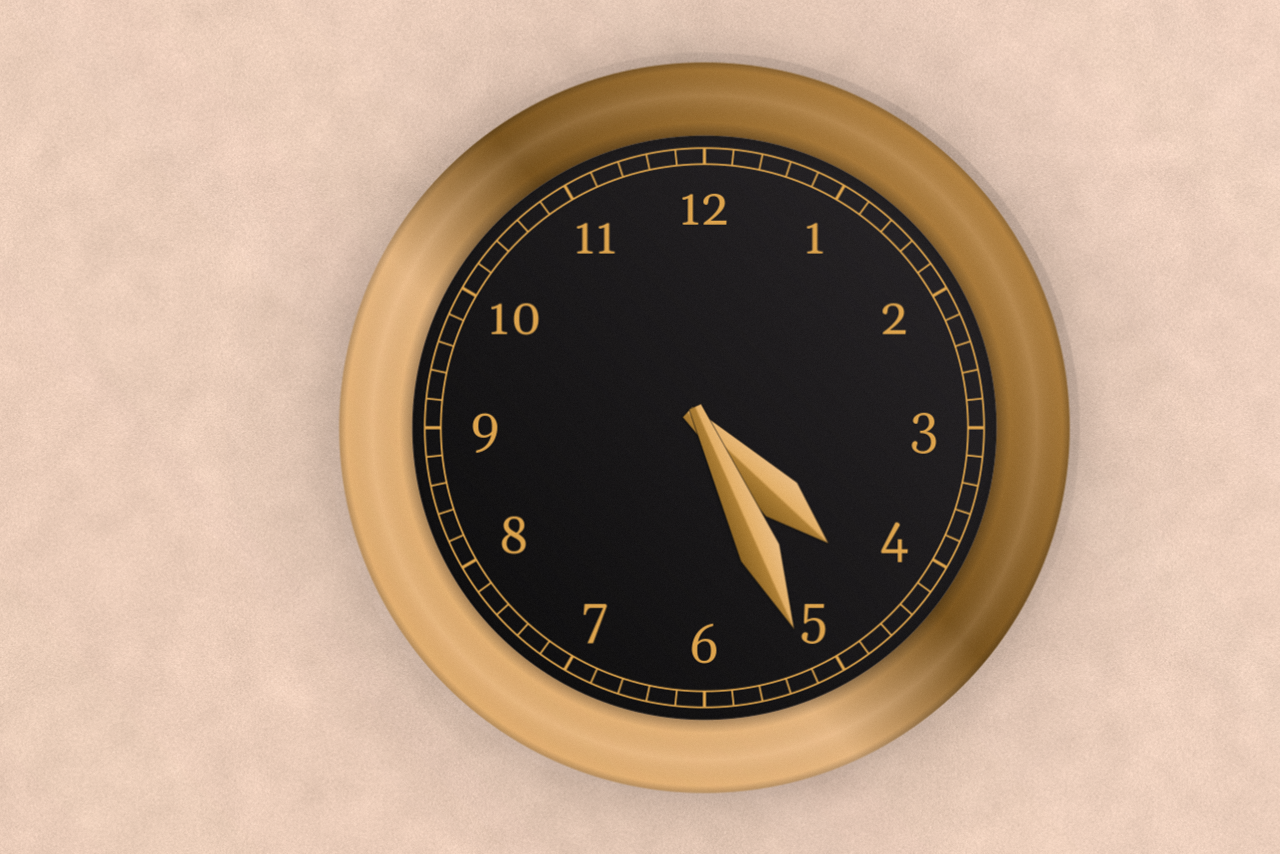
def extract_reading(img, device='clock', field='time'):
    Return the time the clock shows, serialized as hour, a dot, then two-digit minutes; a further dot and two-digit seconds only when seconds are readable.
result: 4.26
